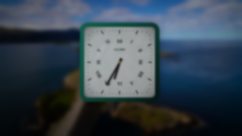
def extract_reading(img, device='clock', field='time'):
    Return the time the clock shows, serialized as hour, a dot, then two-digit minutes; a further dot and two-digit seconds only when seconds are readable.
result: 6.35
